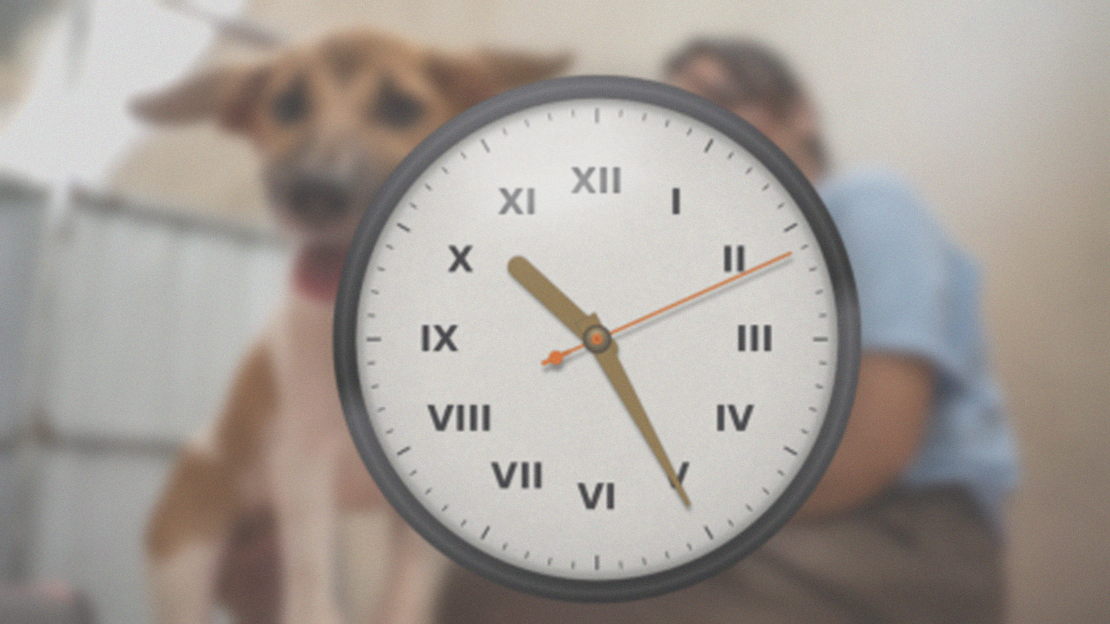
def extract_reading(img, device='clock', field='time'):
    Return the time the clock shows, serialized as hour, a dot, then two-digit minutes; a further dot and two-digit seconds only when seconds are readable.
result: 10.25.11
